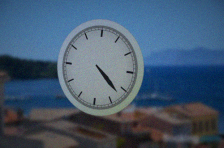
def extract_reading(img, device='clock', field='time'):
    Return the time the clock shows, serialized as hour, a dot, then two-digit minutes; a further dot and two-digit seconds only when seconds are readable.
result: 4.22
